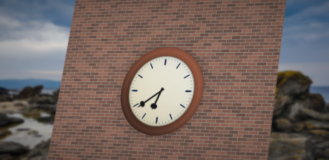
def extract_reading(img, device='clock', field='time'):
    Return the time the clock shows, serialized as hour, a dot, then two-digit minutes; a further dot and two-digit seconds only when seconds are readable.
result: 6.39
